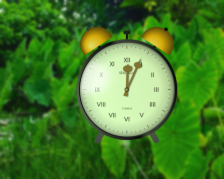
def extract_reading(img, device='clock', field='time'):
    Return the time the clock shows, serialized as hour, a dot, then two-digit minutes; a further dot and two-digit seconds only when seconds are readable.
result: 12.04
